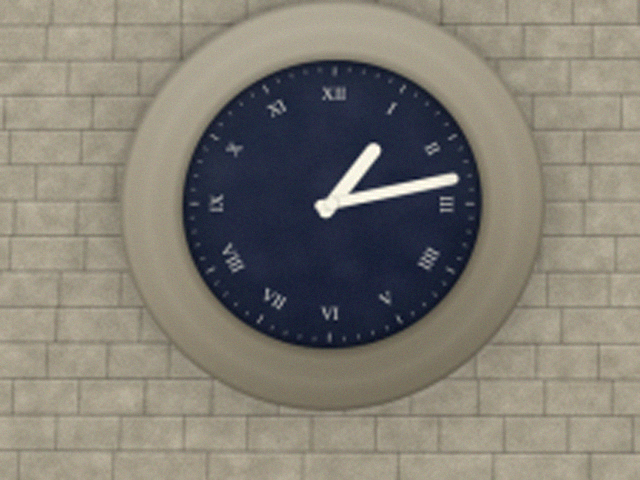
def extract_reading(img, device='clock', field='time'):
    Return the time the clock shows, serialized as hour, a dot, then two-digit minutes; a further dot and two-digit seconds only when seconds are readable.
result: 1.13
